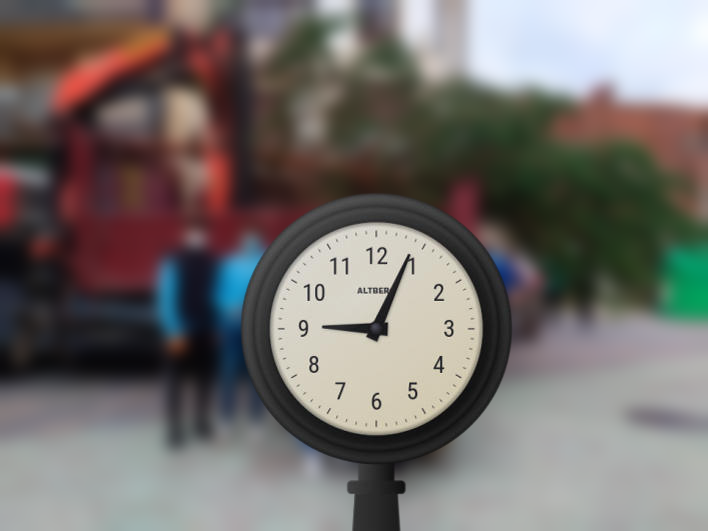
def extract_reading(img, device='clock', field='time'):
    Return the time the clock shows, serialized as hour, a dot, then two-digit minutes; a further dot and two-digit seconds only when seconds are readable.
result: 9.04
